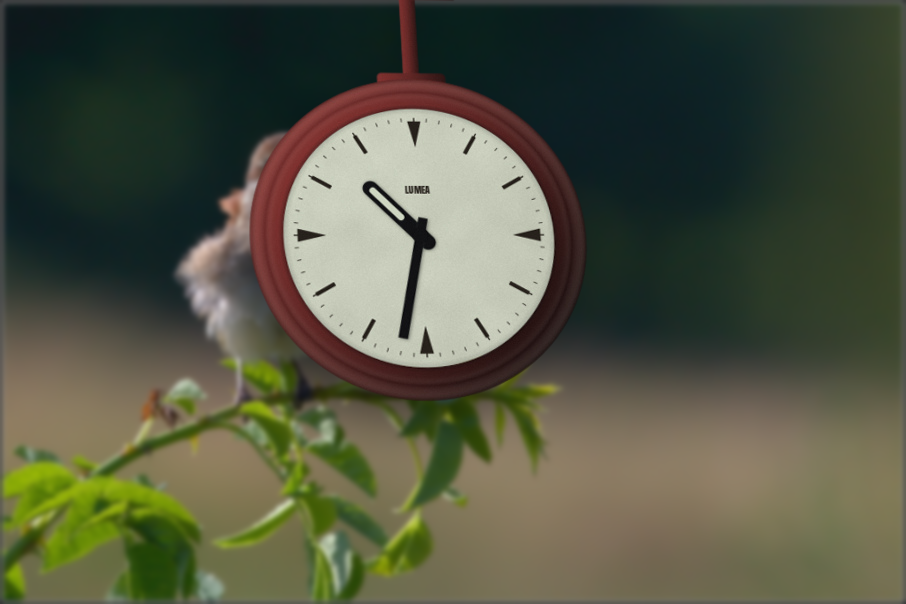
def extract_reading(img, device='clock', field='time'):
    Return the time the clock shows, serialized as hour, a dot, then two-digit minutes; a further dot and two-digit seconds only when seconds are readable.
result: 10.32
